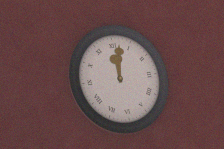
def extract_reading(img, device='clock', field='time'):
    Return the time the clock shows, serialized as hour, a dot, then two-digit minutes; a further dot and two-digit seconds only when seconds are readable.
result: 12.02
